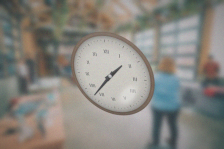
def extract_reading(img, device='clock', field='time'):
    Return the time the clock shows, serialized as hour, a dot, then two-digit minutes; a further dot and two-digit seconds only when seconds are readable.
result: 1.37
